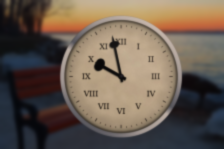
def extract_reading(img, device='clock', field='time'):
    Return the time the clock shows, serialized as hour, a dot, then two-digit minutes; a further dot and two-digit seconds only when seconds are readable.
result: 9.58
